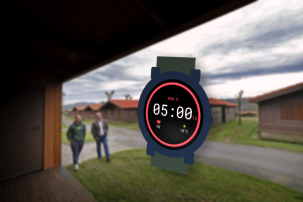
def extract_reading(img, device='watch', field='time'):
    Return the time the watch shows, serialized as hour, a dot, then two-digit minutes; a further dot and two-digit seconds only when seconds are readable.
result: 5.00
